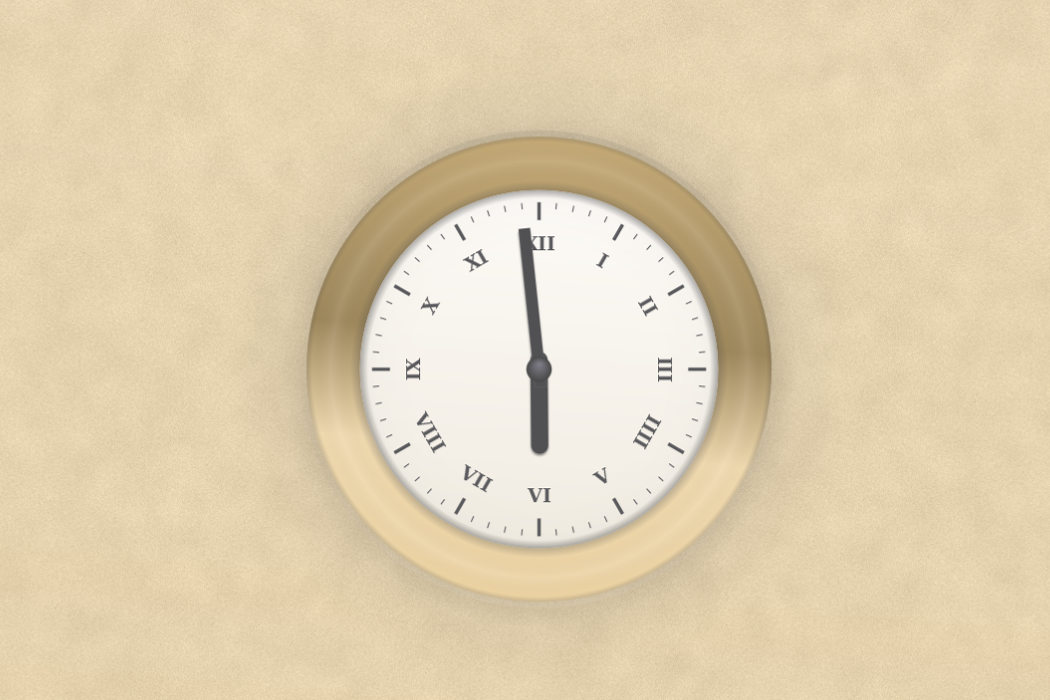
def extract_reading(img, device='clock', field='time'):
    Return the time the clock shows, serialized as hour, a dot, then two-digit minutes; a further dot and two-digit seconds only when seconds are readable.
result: 5.59
